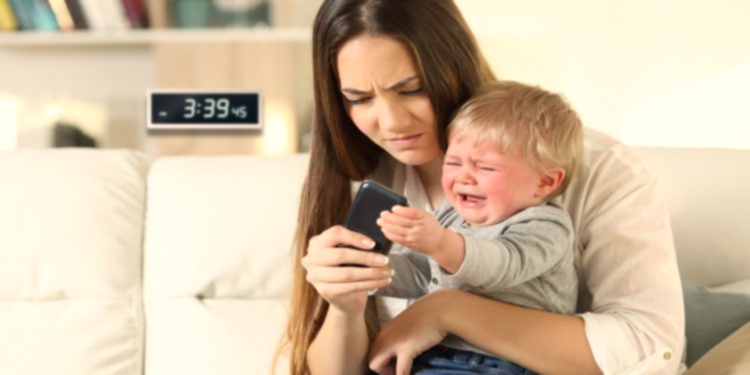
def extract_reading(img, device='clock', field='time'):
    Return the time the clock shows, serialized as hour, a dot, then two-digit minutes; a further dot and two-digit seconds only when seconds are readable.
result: 3.39
